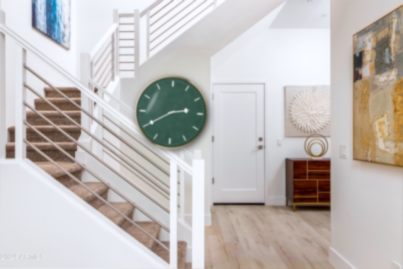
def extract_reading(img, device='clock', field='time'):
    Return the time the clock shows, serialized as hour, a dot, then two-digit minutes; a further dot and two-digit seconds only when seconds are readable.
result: 2.40
